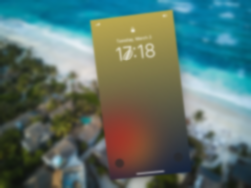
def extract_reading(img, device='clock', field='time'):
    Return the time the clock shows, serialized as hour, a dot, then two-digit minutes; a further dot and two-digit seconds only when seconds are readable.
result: 17.18
